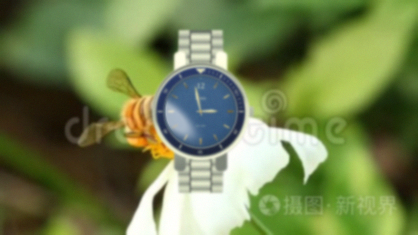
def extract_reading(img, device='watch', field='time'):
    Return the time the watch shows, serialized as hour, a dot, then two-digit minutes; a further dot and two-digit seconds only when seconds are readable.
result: 2.58
